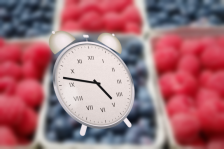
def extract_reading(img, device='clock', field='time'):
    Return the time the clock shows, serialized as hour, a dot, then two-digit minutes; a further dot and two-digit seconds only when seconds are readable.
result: 4.47
